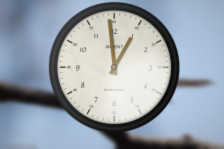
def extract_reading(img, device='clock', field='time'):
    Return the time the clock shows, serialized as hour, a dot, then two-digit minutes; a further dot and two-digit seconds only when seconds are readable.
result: 12.59
